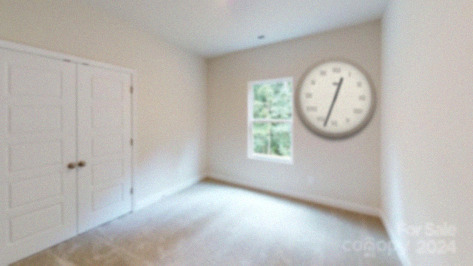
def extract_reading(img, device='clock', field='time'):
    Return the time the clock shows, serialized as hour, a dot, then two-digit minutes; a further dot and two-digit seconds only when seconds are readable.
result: 12.33
